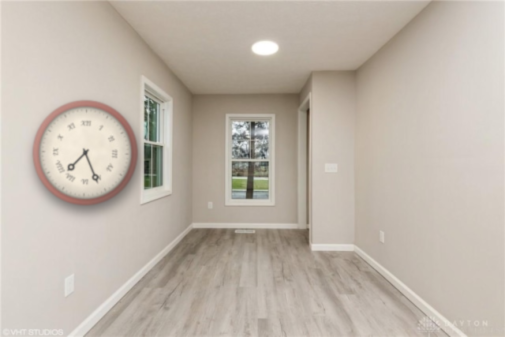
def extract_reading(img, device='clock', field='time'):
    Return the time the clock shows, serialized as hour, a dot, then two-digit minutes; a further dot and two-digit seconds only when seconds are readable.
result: 7.26
